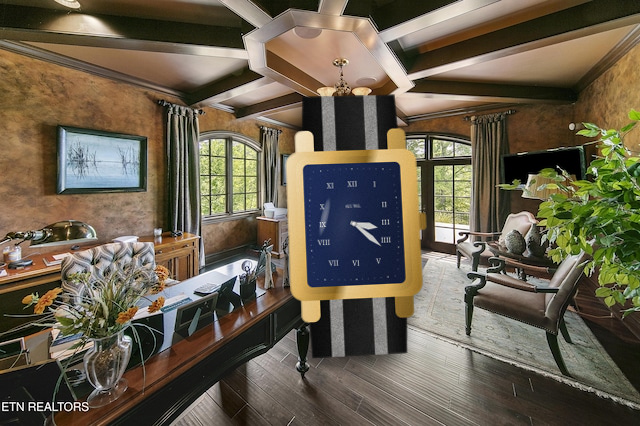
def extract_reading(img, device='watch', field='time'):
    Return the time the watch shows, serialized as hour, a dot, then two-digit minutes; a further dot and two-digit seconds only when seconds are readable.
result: 3.22
